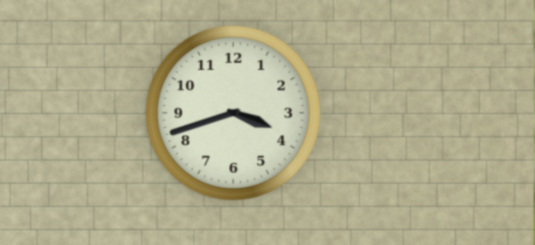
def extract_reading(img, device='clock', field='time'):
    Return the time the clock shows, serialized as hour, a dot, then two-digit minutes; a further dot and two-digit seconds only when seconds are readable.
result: 3.42
